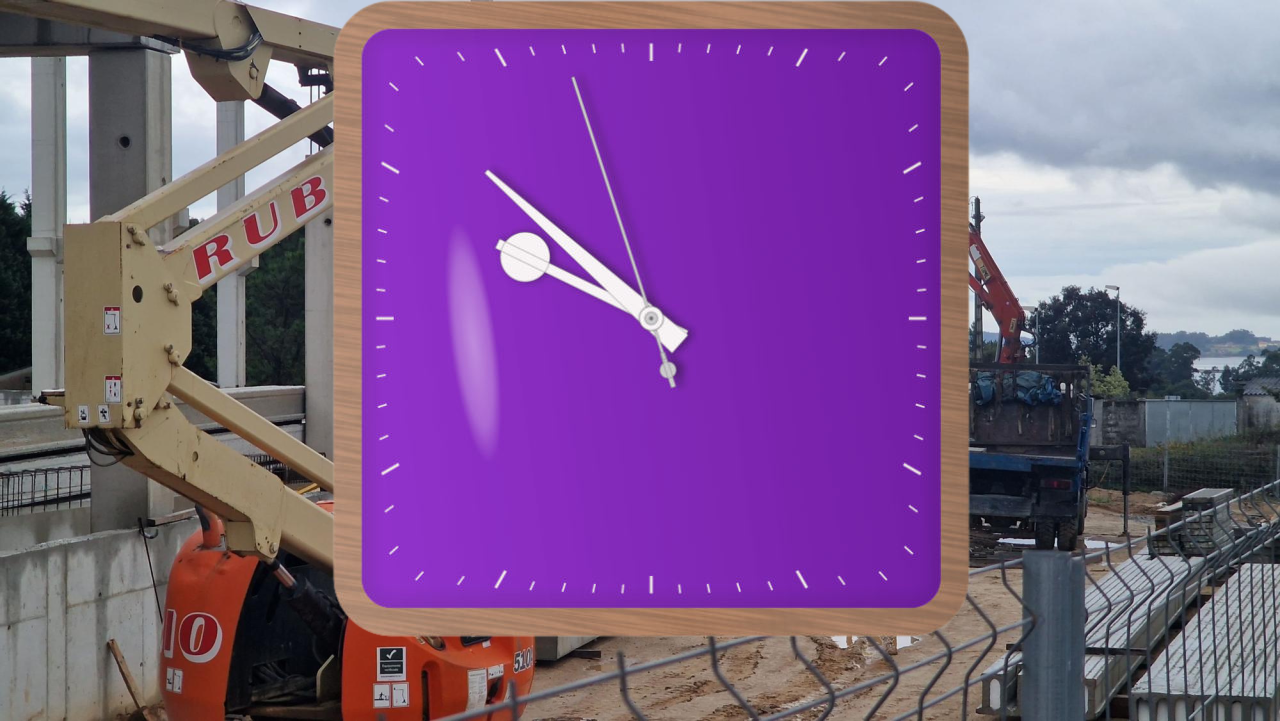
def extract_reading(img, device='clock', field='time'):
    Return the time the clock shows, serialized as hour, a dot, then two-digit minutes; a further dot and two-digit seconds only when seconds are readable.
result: 9.51.57
